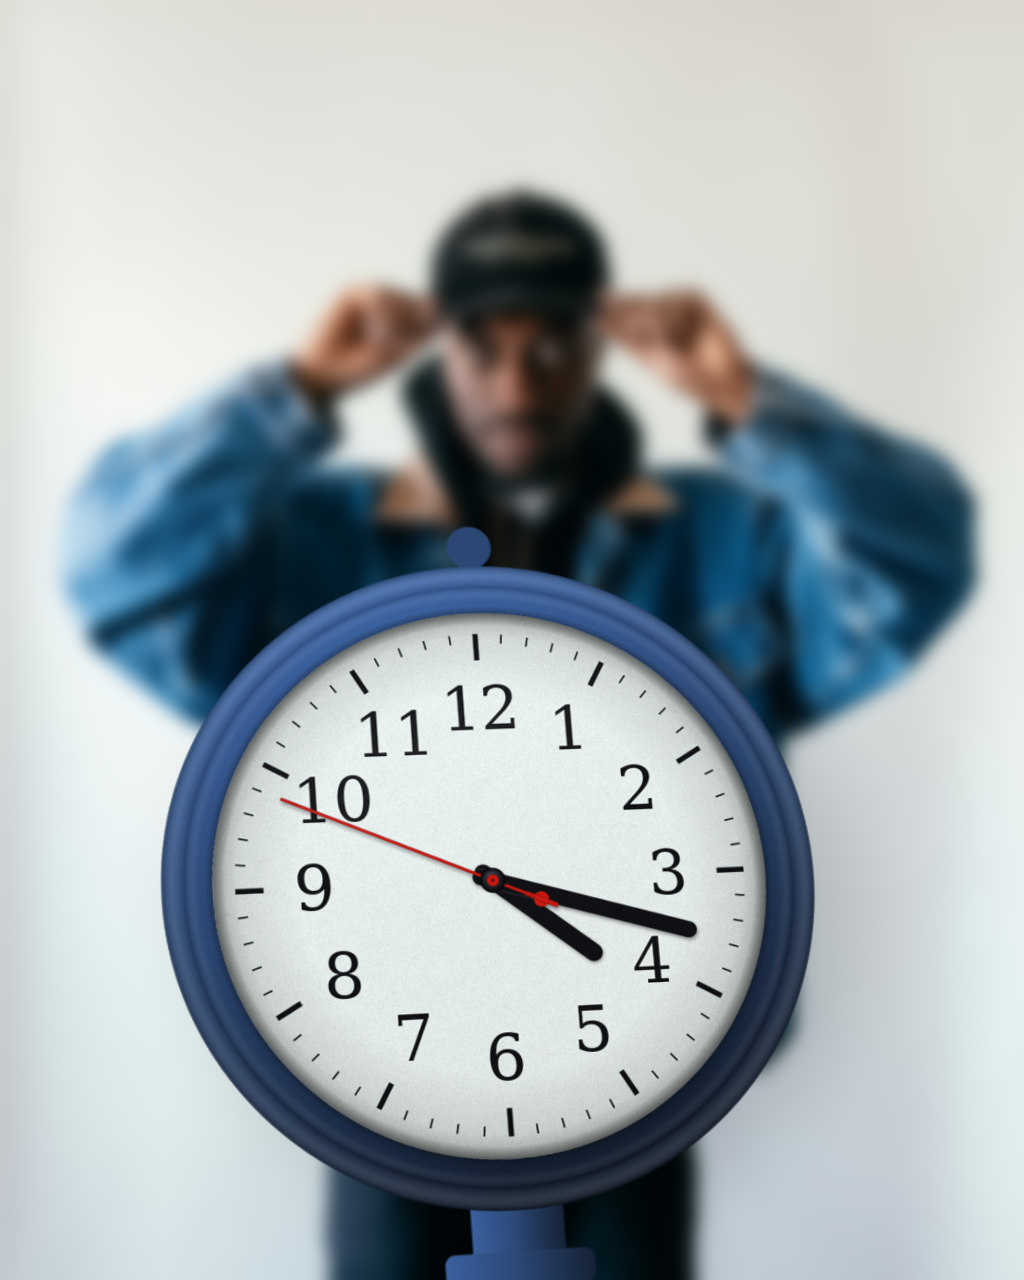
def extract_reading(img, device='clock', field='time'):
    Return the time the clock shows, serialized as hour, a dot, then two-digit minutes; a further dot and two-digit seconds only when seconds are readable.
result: 4.17.49
